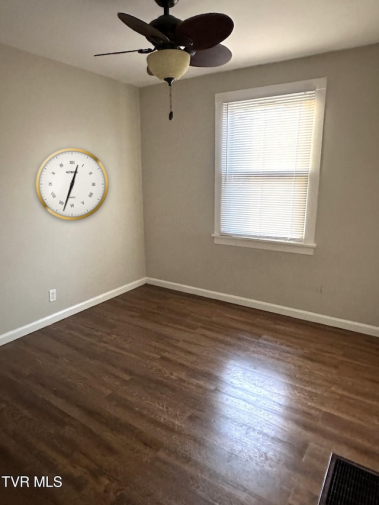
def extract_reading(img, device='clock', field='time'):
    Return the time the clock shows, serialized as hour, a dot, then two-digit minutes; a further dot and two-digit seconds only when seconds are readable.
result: 12.33
